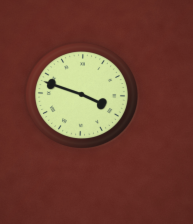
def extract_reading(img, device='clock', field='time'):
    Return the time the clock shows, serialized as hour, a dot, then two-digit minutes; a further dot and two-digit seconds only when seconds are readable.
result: 3.48
